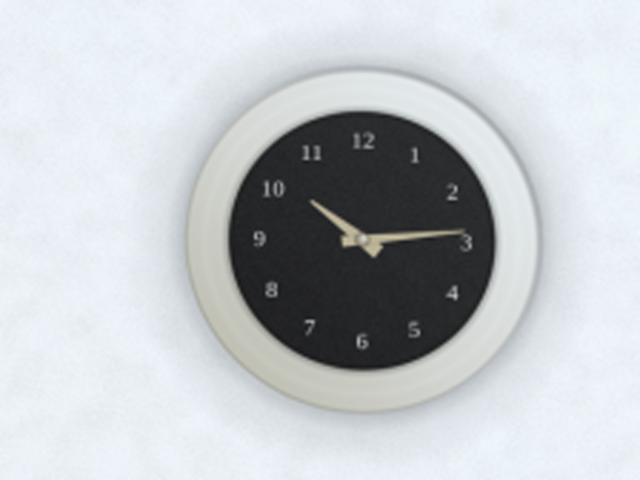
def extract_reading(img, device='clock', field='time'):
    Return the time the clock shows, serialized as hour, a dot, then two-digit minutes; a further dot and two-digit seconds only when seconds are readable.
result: 10.14
